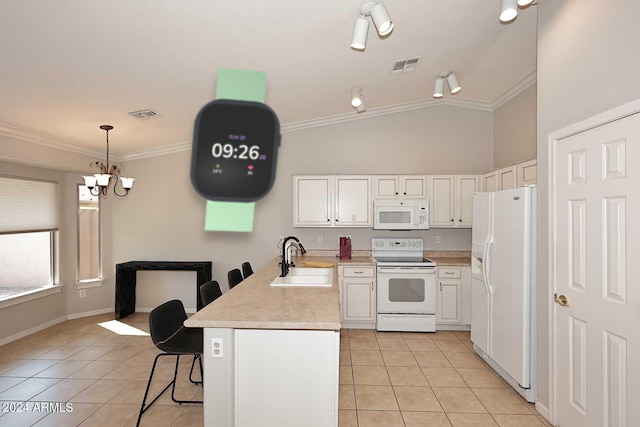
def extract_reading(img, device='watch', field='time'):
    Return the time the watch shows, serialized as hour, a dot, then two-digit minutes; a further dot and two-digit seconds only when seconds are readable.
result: 9.26
